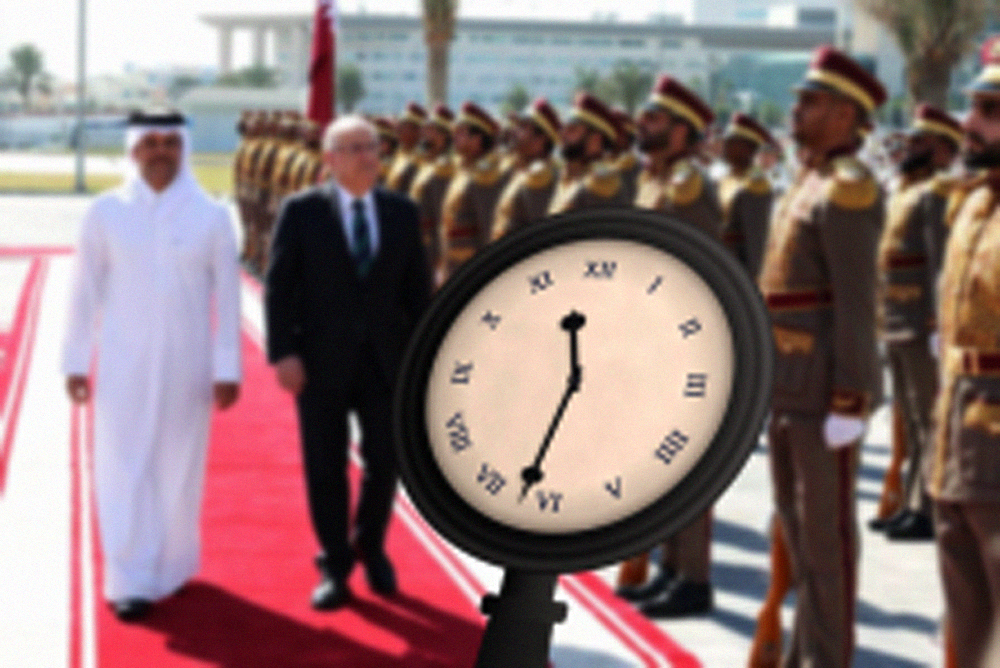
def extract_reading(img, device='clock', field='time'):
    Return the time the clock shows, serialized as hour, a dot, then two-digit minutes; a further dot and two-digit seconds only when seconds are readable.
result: 11.32
